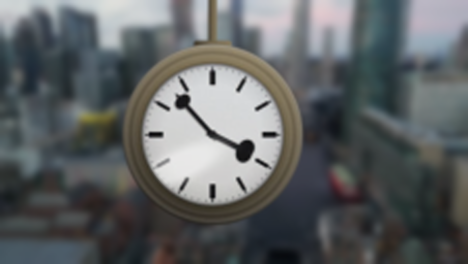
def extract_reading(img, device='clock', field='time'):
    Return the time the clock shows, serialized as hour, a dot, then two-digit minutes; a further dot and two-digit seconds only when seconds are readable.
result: 3.53
